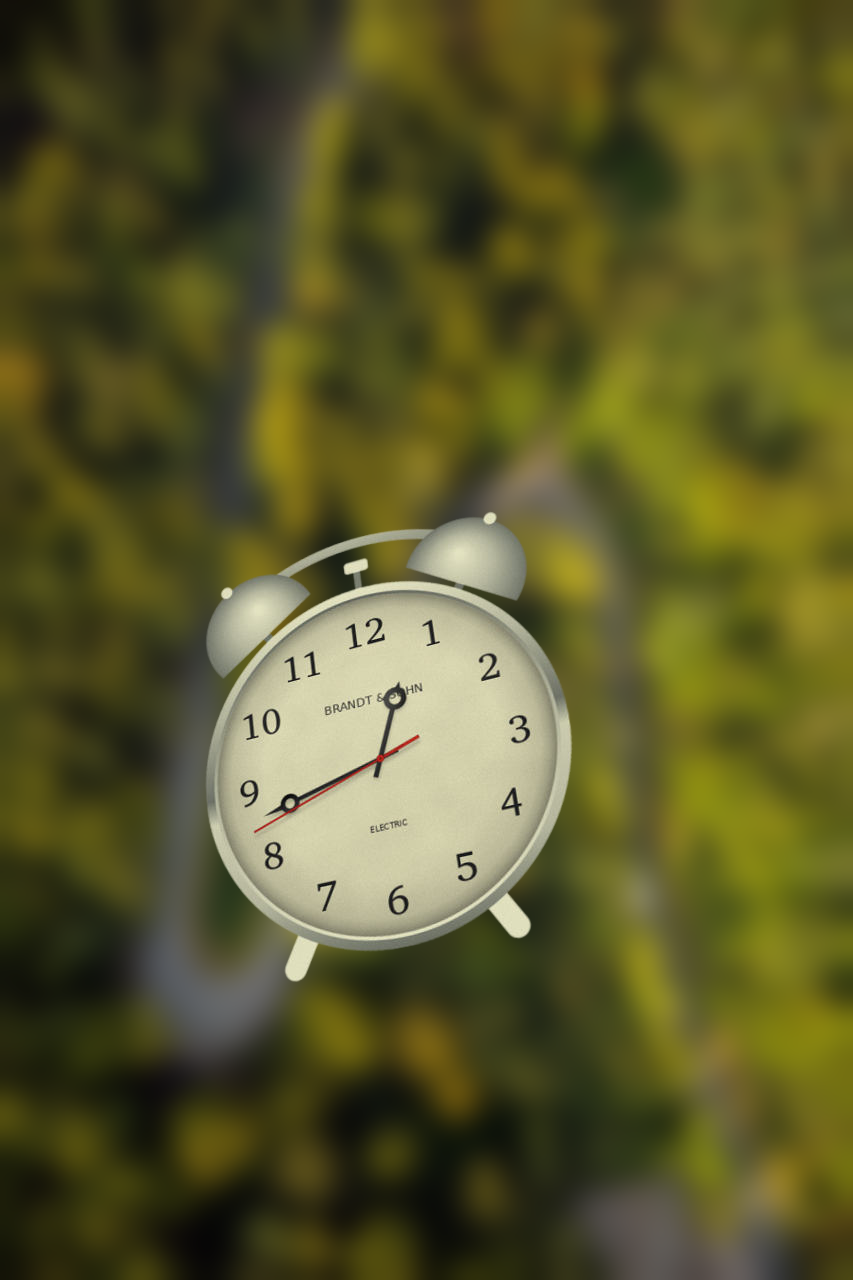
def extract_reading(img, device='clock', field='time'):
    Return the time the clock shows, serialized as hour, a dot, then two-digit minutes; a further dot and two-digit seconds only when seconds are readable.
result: 12.42.42
